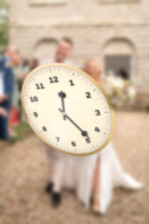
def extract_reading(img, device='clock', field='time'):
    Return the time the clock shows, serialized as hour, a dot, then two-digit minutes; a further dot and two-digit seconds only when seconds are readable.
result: 12.24
